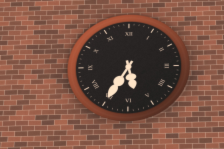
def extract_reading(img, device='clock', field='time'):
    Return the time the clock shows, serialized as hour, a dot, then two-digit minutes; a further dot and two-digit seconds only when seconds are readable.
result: 5.35
